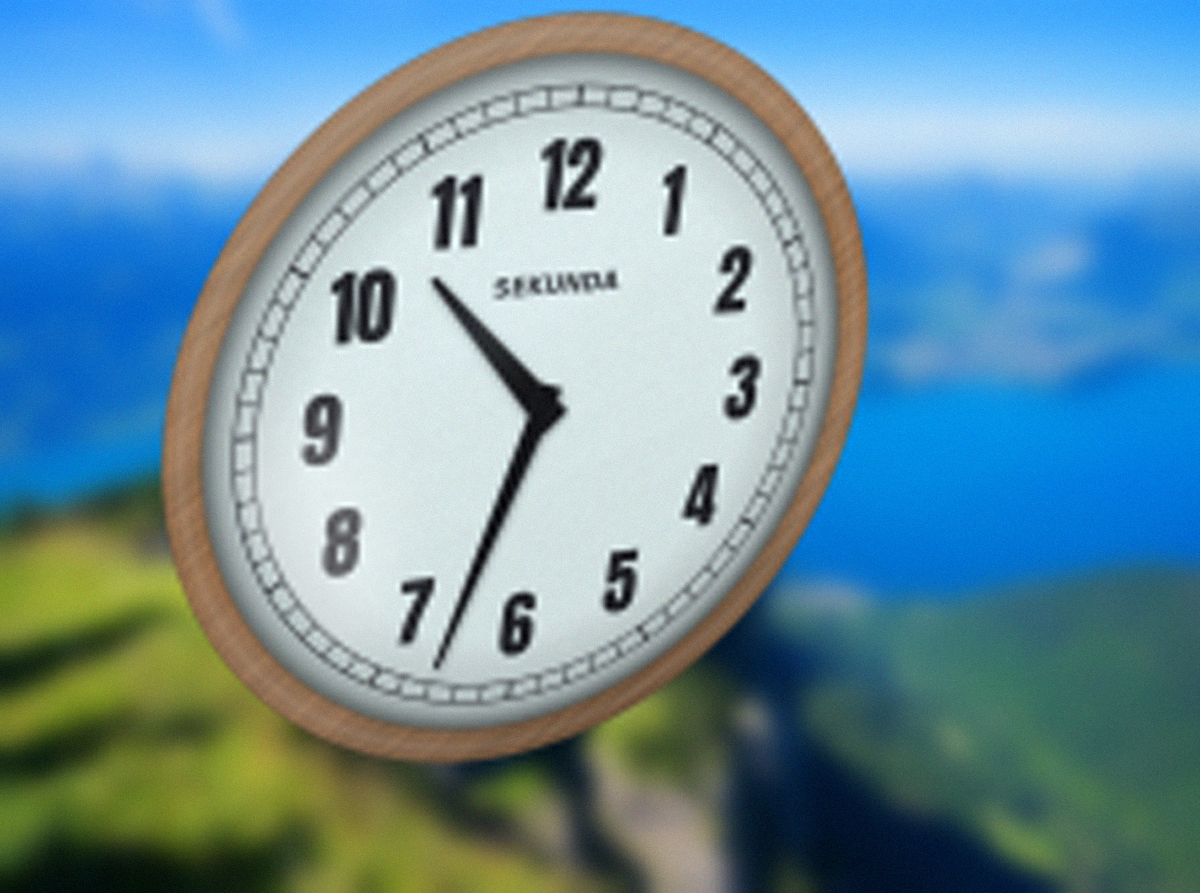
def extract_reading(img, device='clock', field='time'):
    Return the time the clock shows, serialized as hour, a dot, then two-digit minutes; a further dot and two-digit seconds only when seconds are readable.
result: 10.33
